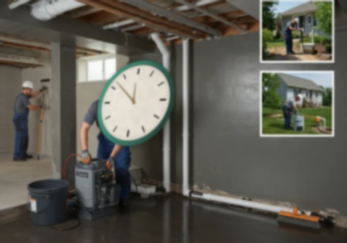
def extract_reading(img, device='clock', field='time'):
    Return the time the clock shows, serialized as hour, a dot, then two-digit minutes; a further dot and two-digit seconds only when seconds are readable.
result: 11.52
